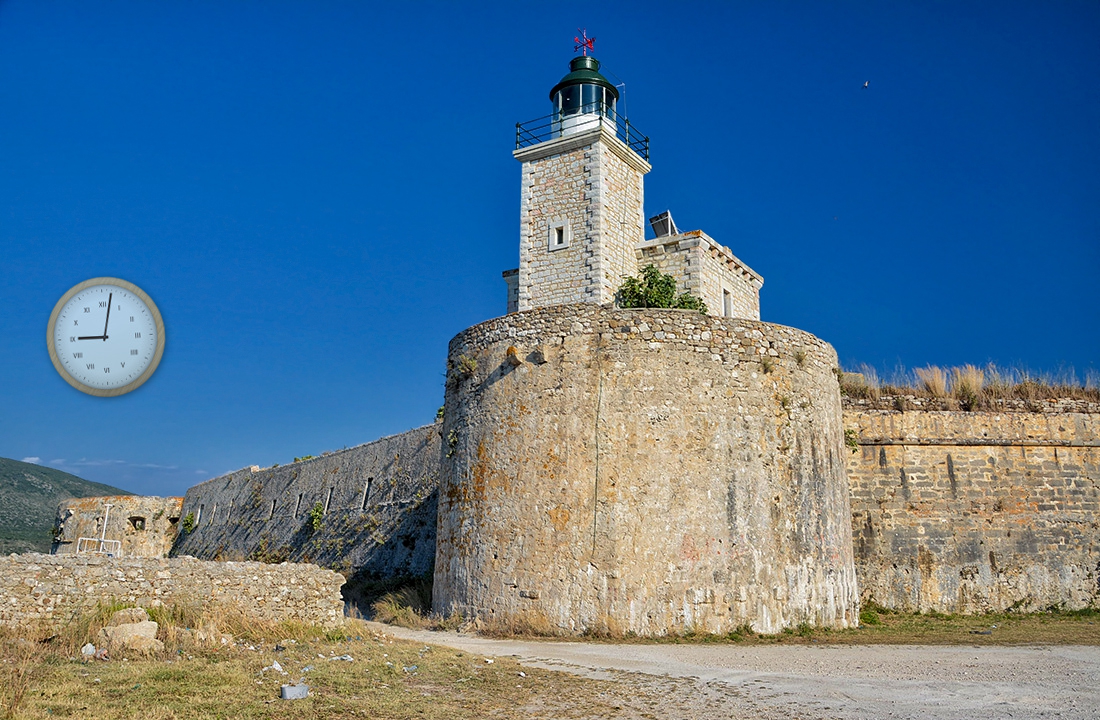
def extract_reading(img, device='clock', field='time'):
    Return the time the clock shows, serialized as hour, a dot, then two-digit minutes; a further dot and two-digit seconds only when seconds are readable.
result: 9.02
